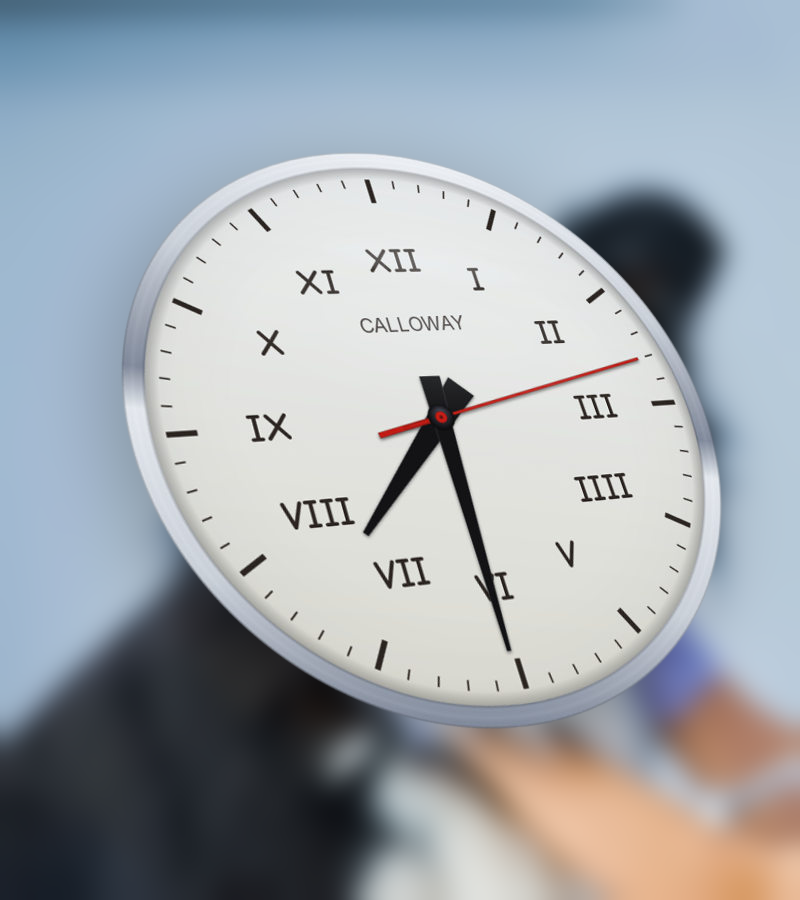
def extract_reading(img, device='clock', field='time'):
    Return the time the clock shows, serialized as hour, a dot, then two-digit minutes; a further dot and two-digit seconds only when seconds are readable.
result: 7.30.13
